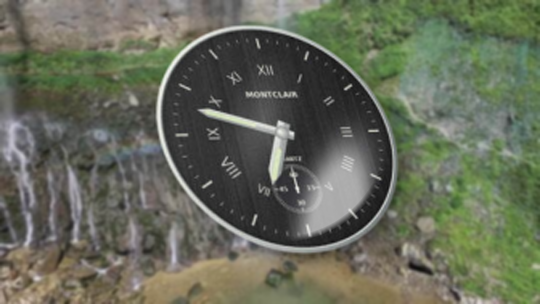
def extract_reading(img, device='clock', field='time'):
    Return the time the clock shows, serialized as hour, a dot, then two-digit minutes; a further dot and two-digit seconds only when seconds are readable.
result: 6.48
